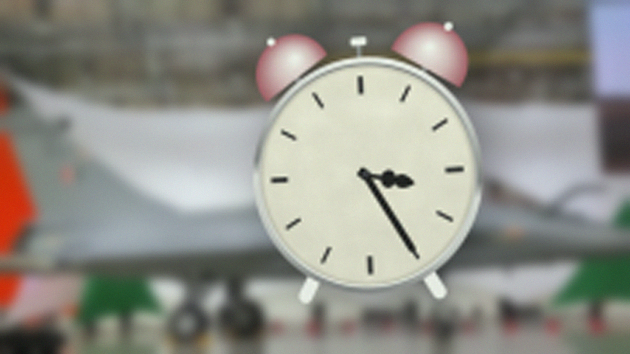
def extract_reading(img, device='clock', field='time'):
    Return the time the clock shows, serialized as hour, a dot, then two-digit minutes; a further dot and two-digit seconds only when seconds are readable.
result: 3.25
